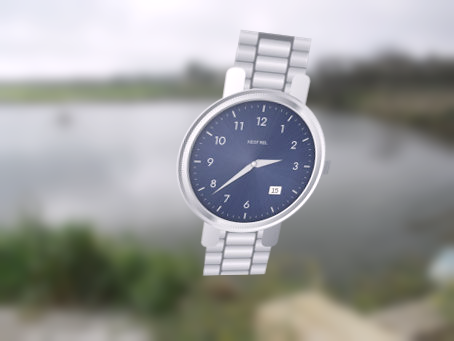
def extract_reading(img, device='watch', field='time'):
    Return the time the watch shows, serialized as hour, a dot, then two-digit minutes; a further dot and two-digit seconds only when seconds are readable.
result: 2.38
